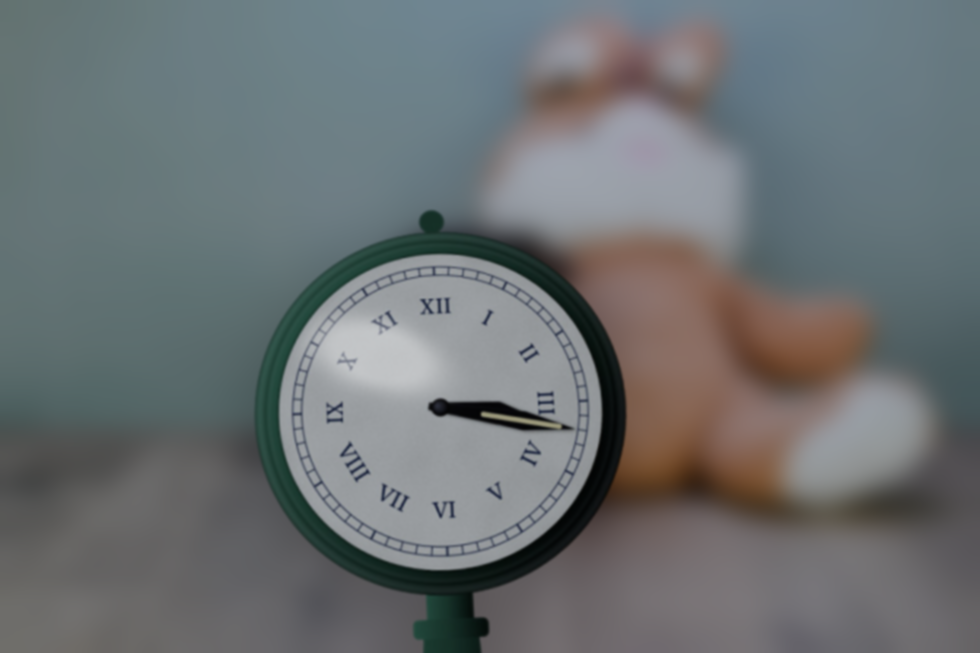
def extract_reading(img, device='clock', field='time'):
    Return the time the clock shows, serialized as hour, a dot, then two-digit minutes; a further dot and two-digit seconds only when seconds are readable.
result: 3.17
